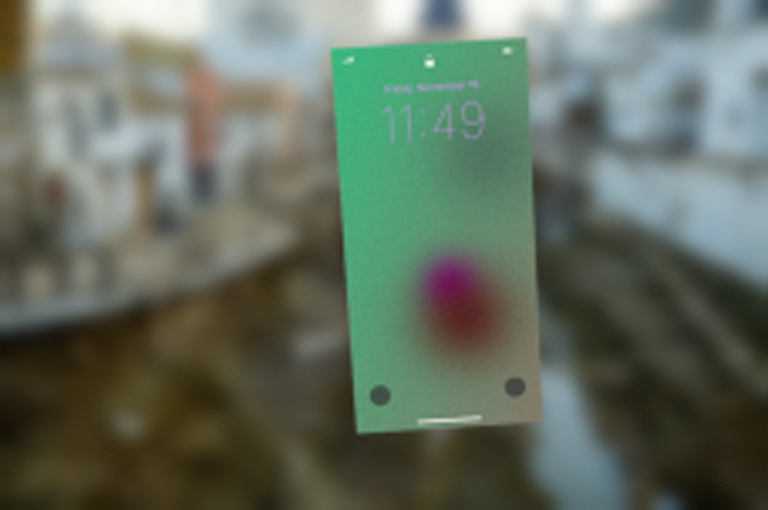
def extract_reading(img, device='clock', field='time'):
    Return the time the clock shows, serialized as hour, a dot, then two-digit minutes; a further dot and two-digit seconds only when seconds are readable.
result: 11.49
